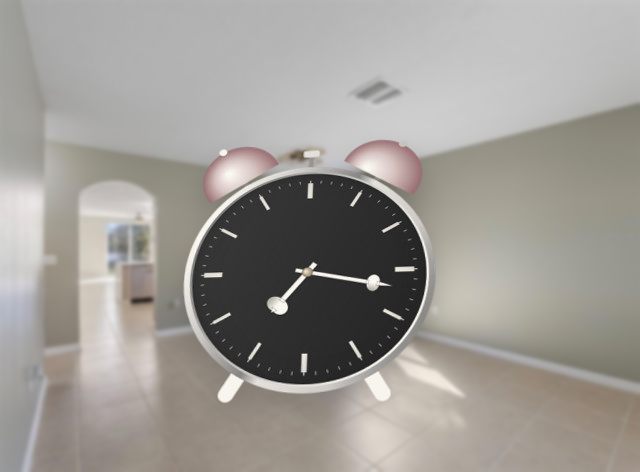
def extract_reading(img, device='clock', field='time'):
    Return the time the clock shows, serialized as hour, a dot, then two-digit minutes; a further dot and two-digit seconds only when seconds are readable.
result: 7.17
